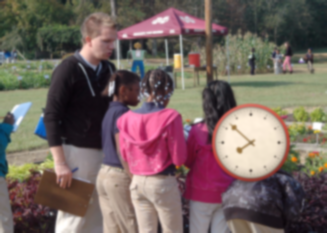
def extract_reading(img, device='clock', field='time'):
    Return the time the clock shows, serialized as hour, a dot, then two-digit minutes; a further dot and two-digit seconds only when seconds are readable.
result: 7.52
